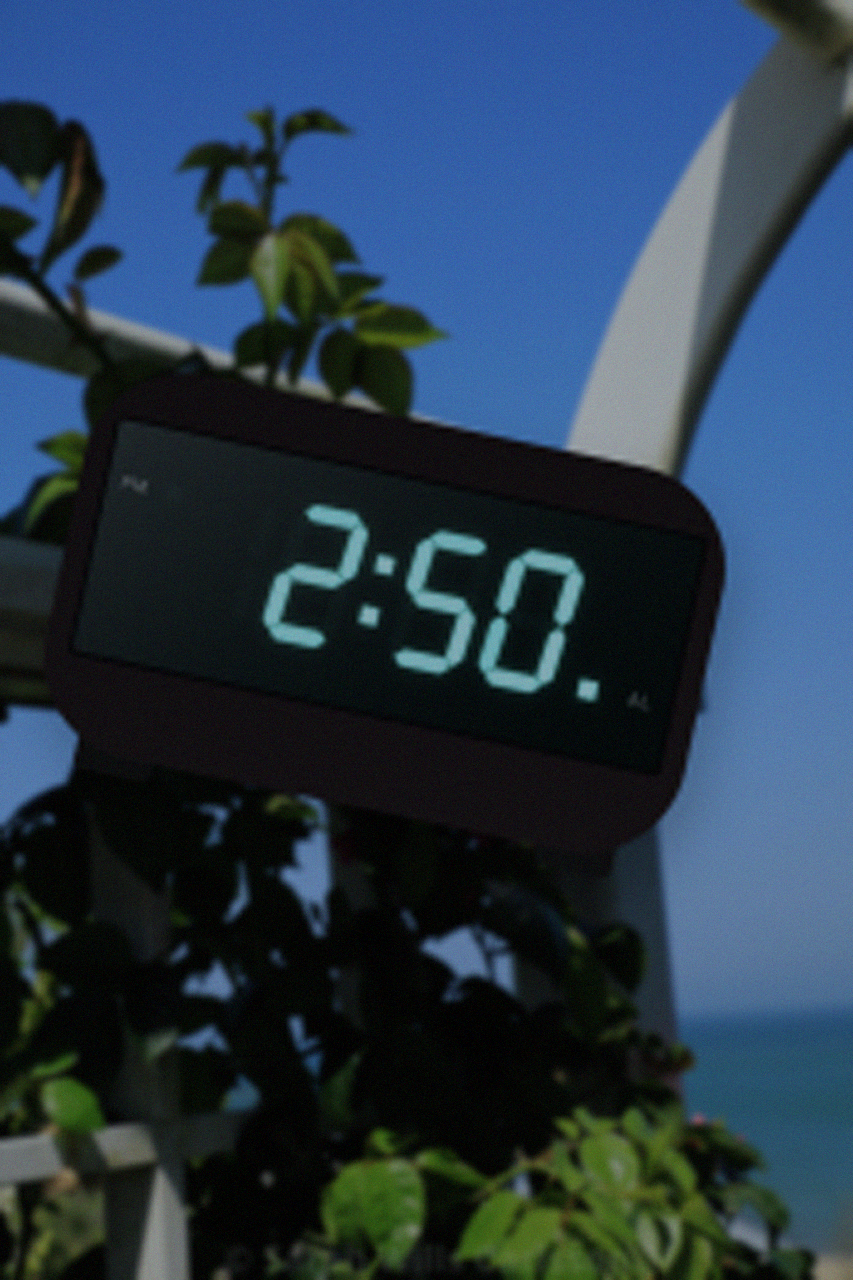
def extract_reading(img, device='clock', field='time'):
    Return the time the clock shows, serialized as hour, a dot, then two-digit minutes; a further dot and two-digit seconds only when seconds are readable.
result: 2.50
